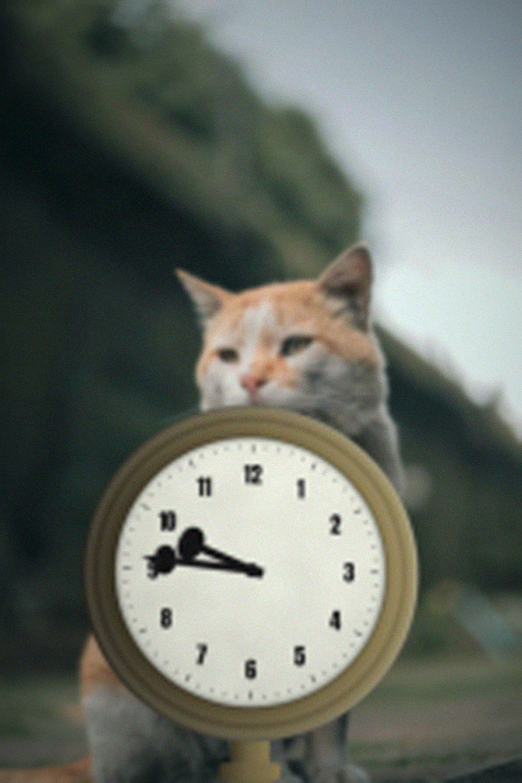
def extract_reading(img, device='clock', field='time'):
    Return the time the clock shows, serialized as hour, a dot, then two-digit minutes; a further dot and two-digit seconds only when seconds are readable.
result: 9.46
